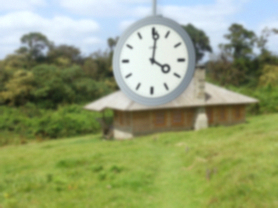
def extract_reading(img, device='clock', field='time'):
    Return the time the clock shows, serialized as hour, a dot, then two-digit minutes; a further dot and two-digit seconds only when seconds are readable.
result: 4.01
